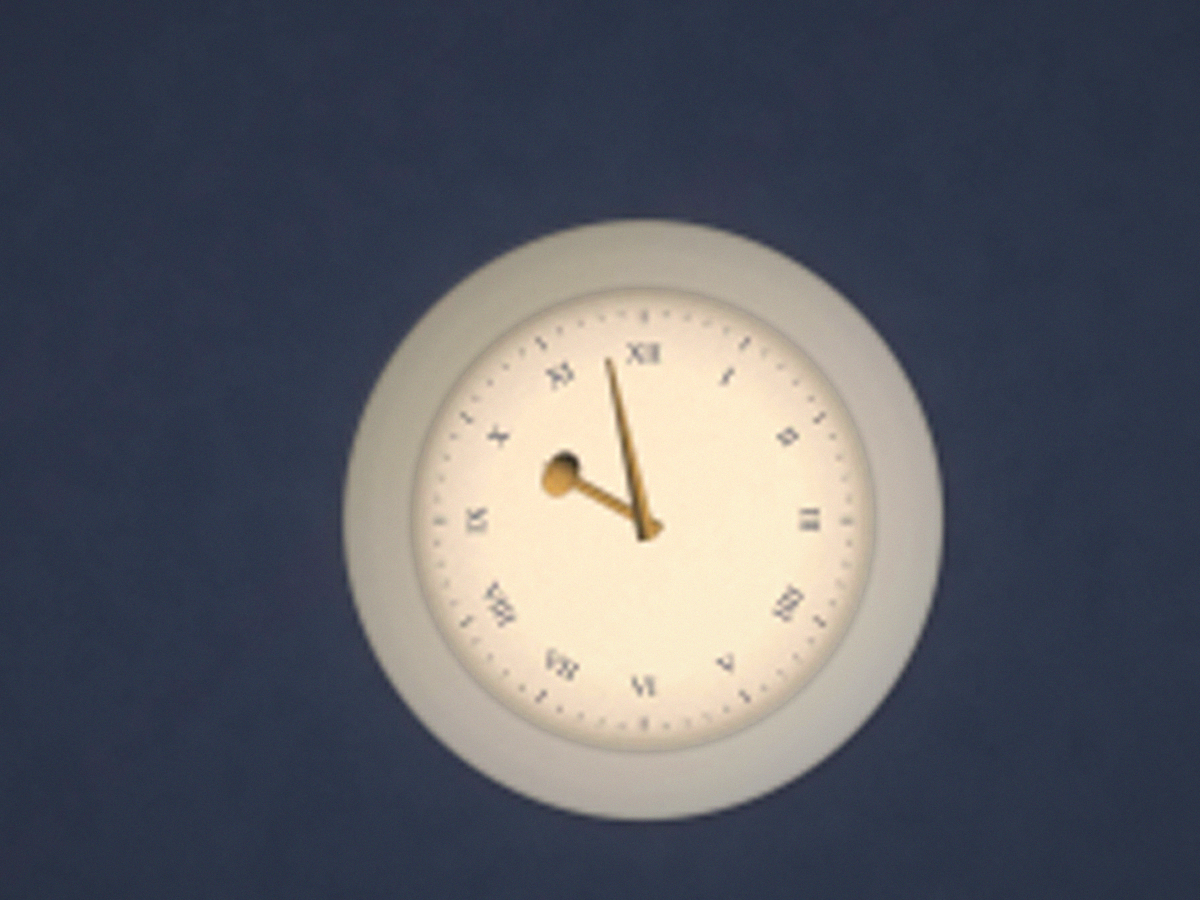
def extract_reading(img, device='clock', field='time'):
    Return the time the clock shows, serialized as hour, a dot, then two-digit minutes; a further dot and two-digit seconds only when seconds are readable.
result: 9.58
